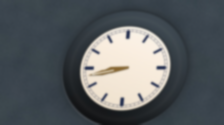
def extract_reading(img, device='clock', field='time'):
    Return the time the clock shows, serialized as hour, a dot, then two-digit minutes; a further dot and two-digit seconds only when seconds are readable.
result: 8.43
